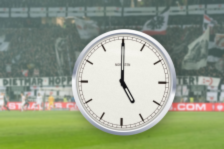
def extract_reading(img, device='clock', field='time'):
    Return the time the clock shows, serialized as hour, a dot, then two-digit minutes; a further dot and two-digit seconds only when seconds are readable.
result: 5.00
